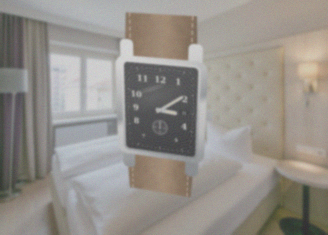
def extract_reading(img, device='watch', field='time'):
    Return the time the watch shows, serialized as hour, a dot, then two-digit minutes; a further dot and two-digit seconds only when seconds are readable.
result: 3.09
